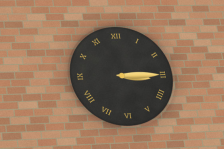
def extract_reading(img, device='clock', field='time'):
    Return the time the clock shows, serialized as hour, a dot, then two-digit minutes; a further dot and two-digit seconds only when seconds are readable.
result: 3.15
